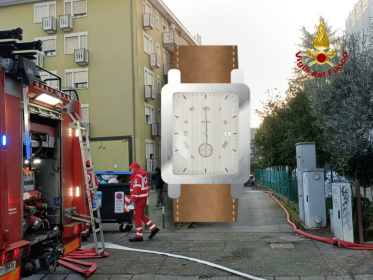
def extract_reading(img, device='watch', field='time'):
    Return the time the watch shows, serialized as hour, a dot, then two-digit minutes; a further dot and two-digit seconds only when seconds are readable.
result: 6.00
